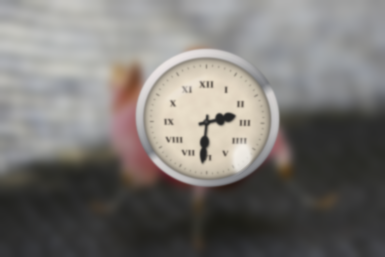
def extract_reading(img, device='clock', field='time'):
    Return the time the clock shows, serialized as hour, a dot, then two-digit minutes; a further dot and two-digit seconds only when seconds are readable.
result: 2.31
